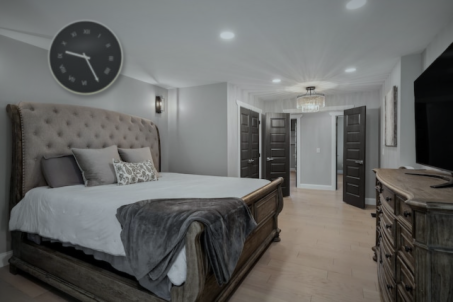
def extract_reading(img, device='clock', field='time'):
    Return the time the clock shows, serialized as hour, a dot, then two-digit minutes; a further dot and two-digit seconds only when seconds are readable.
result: 9.25
